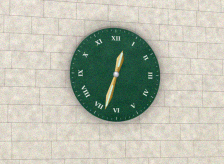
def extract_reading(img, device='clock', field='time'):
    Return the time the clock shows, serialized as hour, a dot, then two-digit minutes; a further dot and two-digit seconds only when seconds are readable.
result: 12.33
